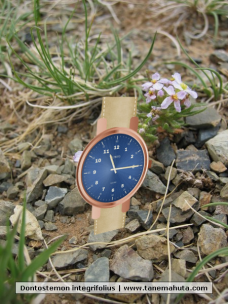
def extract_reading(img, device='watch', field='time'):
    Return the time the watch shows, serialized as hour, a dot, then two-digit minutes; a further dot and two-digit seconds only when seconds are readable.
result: 11.15
